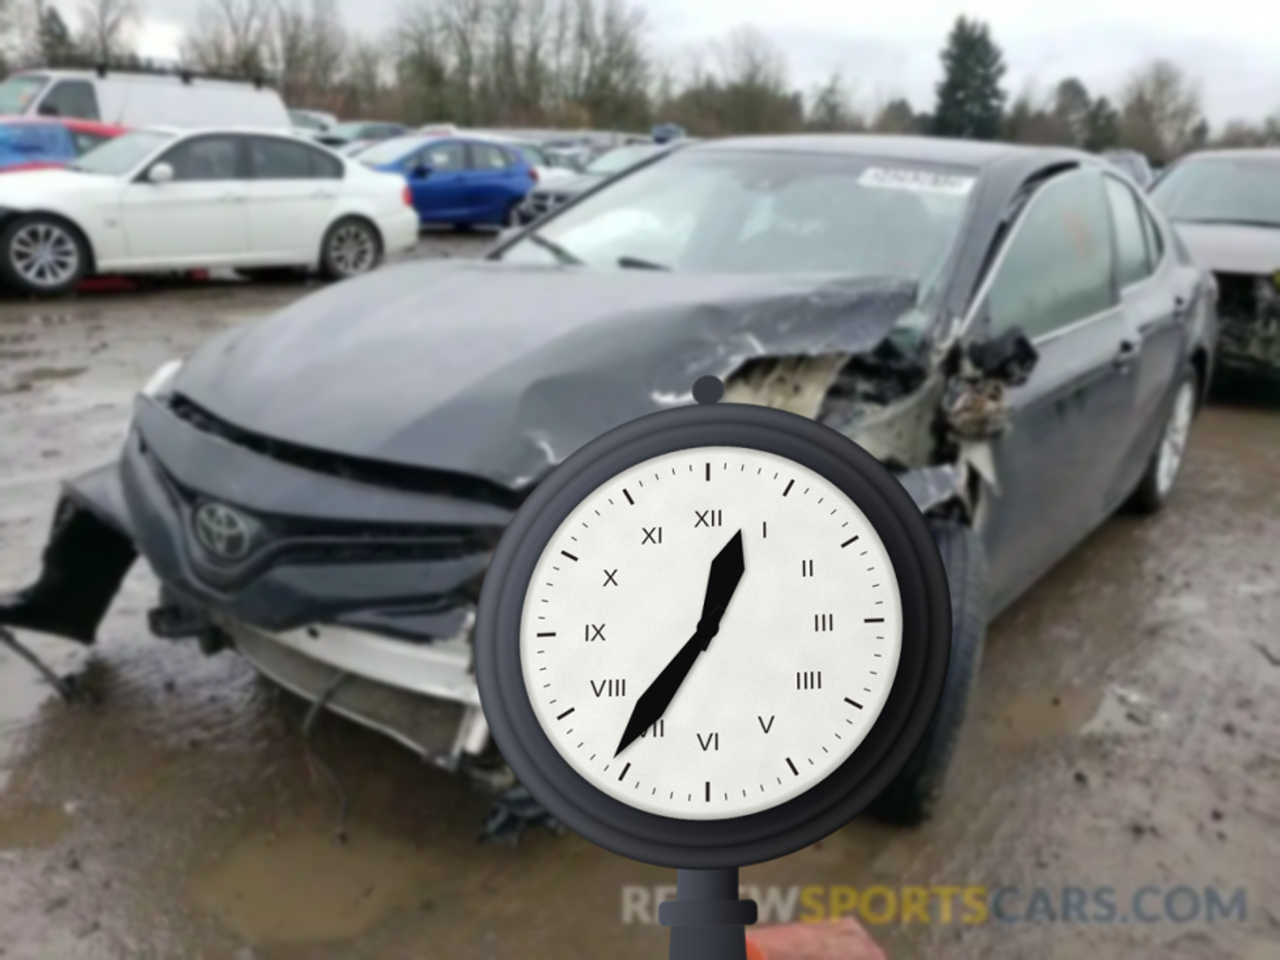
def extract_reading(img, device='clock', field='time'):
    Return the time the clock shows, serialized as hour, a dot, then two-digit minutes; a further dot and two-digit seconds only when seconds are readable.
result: 12.36
